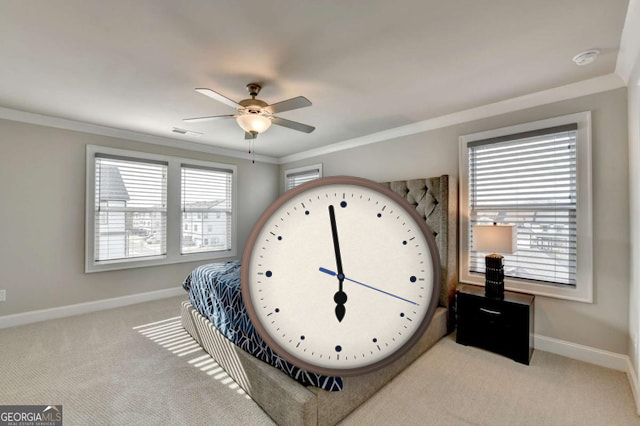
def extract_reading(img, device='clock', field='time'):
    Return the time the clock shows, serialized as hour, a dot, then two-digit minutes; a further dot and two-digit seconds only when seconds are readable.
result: 5.58.18
